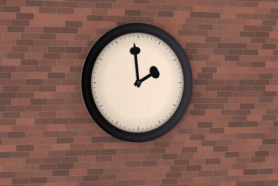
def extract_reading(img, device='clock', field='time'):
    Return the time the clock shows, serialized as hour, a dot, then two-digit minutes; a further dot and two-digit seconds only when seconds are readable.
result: 1.59
